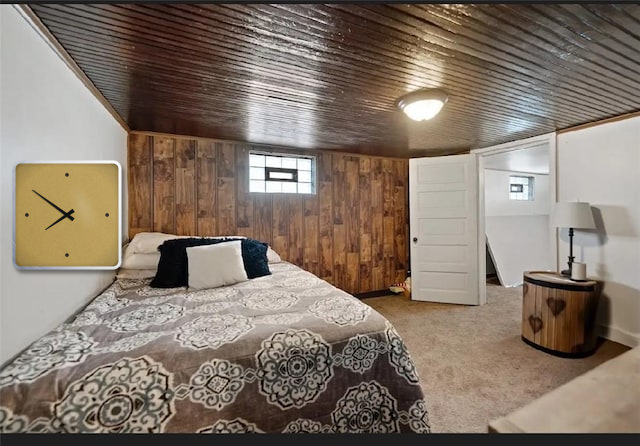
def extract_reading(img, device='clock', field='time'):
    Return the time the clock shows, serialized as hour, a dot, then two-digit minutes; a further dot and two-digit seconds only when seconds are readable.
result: 7.51
